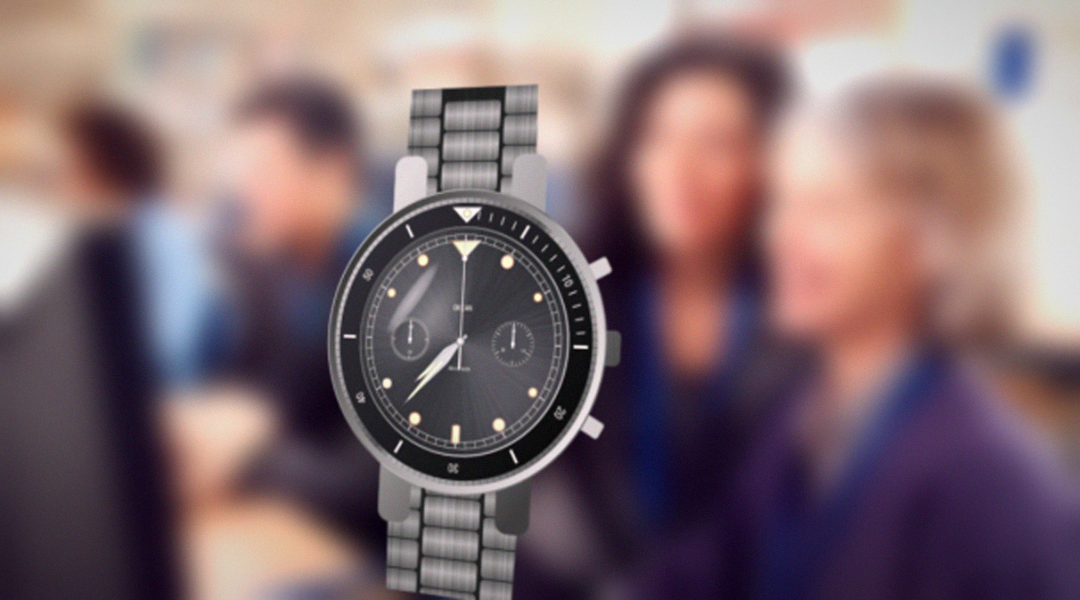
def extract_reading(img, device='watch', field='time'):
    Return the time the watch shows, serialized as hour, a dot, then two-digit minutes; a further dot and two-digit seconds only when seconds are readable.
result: 7.37
